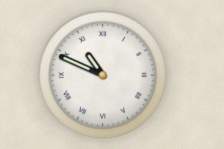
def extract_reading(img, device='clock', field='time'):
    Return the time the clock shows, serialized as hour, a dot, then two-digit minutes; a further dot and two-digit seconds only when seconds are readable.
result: 10.49
